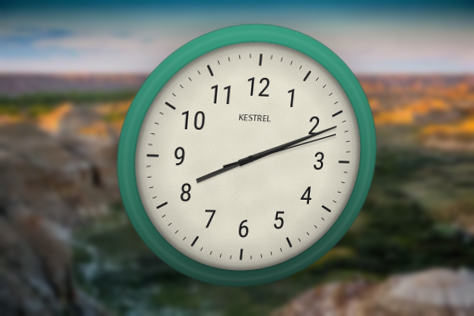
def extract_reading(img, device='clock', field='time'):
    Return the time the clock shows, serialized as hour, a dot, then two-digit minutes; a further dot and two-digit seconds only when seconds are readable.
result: 8.11.12
